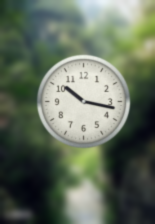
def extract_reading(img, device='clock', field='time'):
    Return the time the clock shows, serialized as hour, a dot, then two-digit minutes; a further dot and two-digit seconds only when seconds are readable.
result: 10.17
